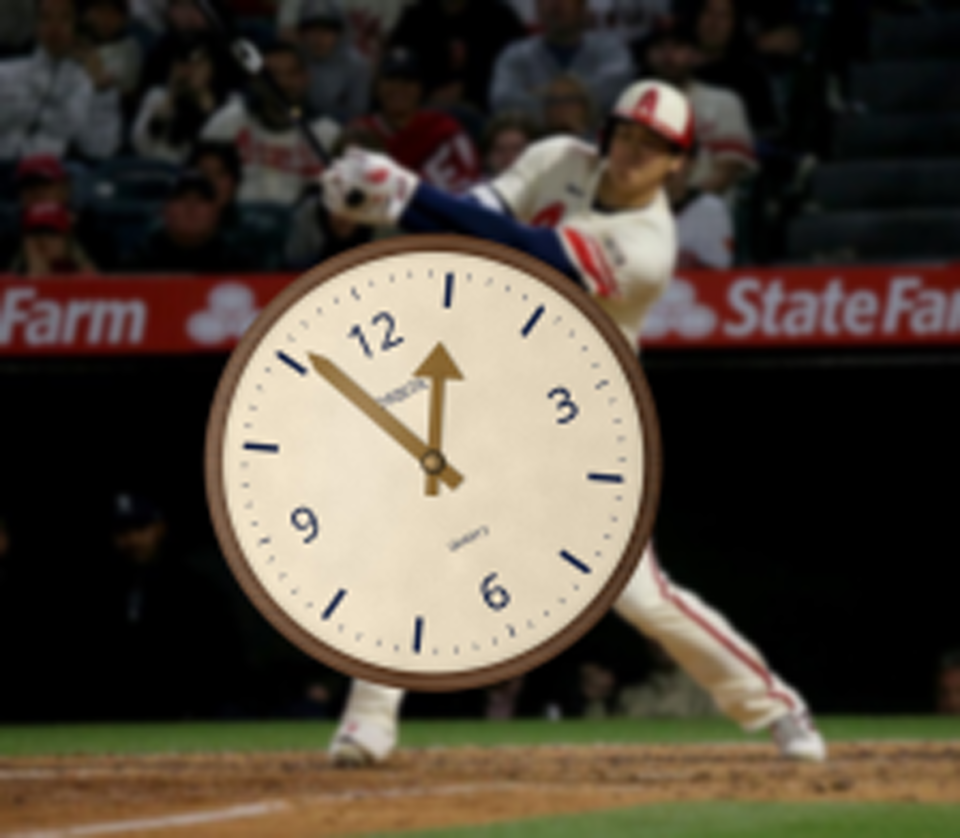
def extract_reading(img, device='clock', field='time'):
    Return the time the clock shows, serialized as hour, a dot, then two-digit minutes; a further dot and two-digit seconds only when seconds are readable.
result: 12.56
